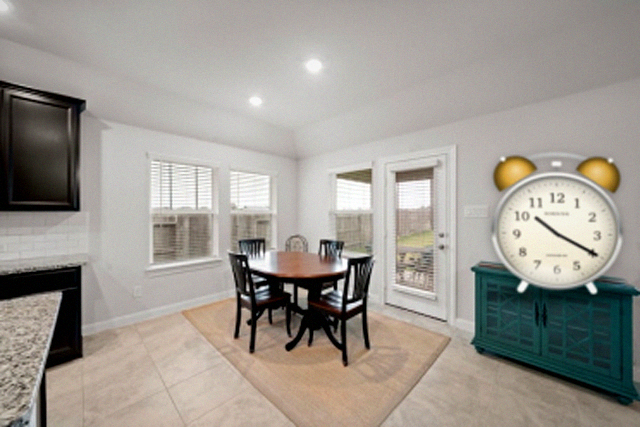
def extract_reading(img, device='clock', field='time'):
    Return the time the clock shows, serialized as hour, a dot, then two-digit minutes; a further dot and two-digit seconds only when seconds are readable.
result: 10.20
